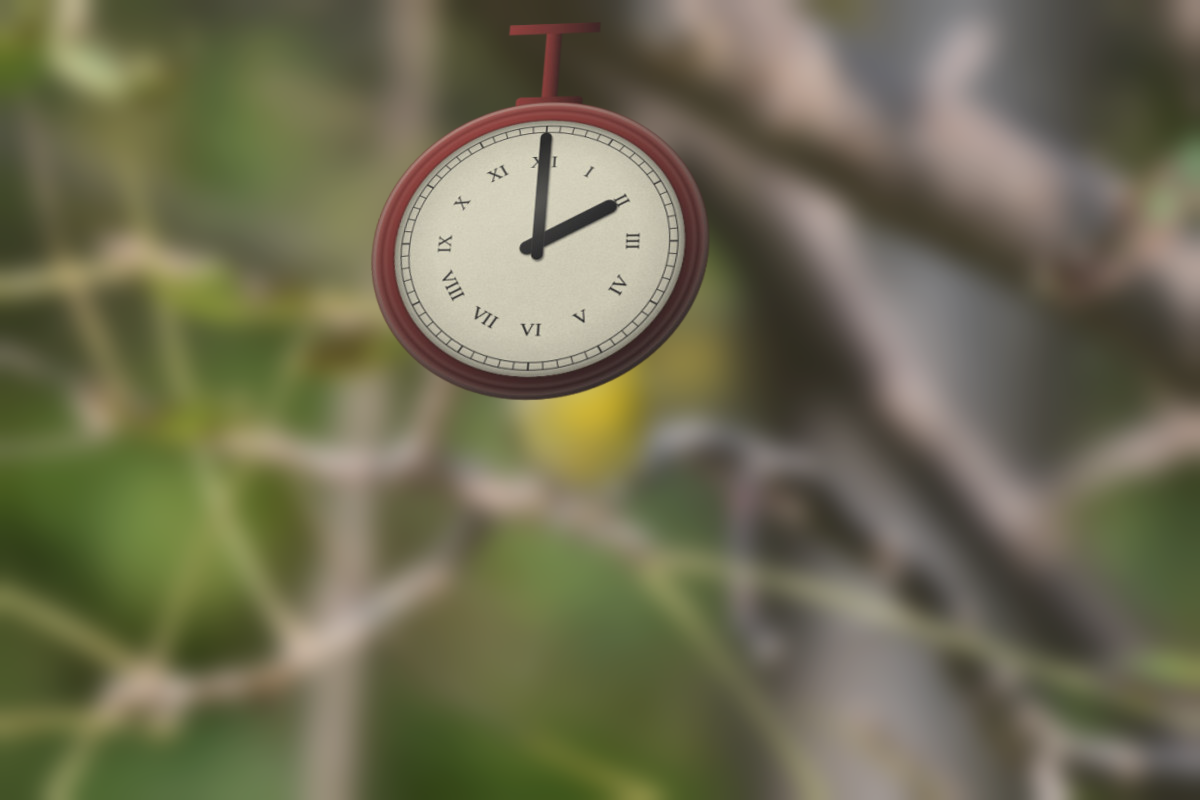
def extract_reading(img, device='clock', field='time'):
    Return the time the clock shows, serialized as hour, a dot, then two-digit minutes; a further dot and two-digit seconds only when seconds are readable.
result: 2.00
